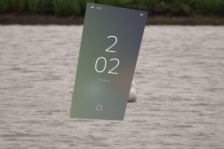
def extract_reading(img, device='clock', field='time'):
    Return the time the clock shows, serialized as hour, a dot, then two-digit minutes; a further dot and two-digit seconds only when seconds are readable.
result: 2.02
